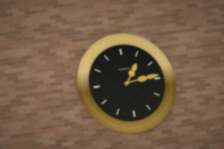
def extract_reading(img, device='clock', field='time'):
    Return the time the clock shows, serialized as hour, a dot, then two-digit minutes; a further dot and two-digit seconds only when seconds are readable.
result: 1.14
